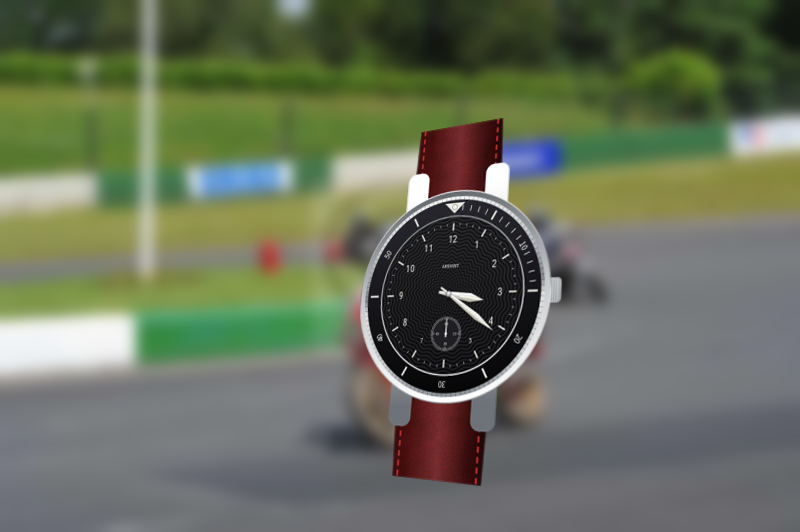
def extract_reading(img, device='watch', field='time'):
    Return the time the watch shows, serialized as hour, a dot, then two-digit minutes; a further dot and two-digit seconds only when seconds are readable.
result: 3.21
